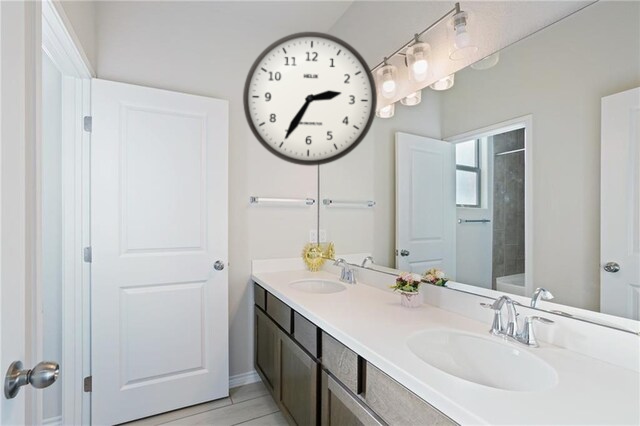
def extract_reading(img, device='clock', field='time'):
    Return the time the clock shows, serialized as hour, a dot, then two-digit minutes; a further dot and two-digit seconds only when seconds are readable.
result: 2.35
